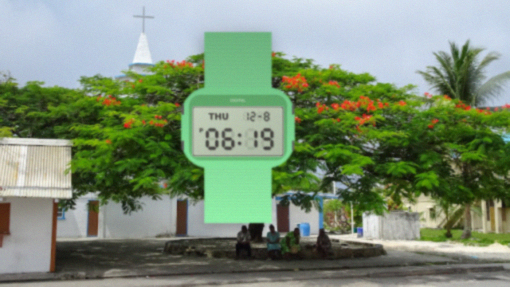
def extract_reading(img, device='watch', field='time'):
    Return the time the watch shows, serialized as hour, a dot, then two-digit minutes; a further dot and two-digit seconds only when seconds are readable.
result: 6.19
